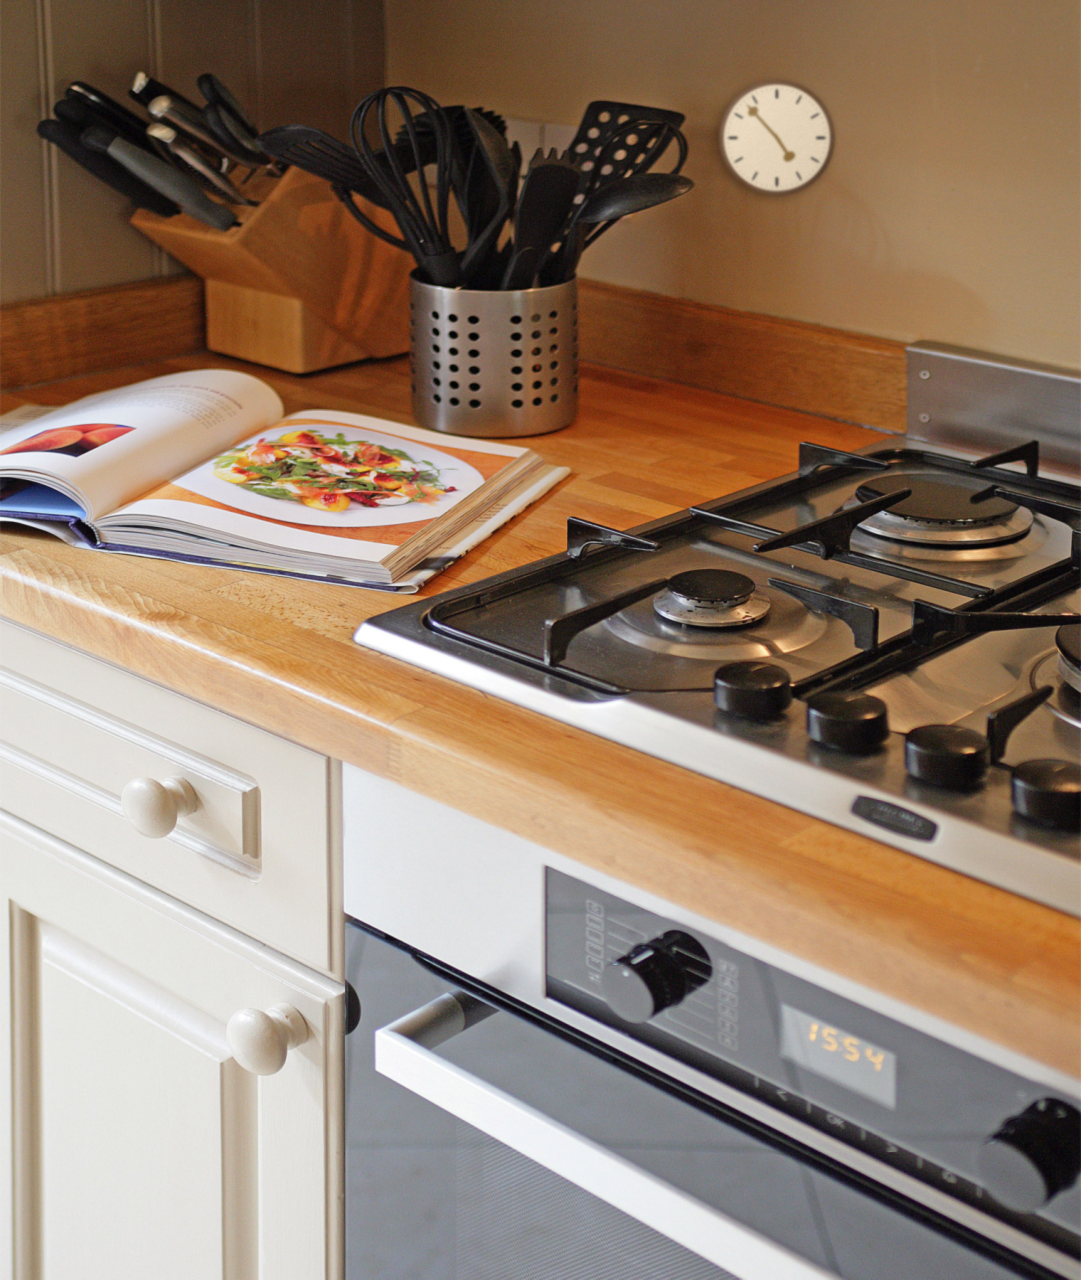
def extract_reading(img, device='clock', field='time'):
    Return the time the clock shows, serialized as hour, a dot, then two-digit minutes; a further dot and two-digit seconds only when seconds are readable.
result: 4.53
